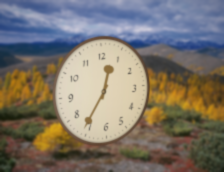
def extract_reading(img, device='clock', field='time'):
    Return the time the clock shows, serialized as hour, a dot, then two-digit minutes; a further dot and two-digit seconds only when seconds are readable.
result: 12.36
